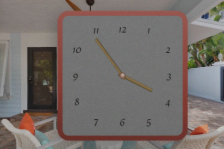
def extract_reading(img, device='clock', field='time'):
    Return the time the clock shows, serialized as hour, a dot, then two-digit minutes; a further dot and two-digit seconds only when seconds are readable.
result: 3.54
